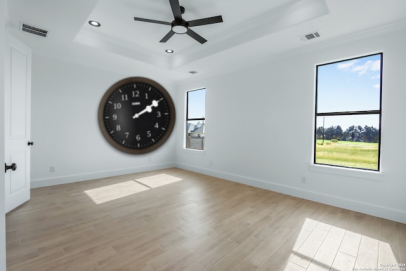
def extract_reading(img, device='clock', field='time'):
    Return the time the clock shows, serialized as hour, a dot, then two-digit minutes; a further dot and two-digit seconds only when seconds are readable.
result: 2.10
